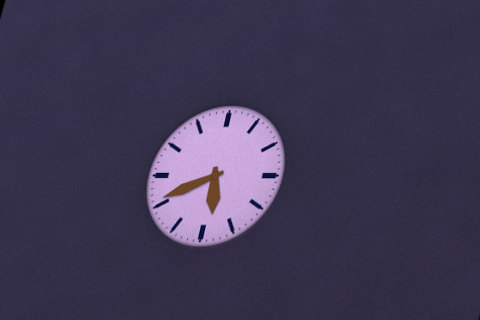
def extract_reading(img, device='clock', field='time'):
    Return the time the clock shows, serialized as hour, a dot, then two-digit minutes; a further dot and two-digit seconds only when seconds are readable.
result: 5.41
